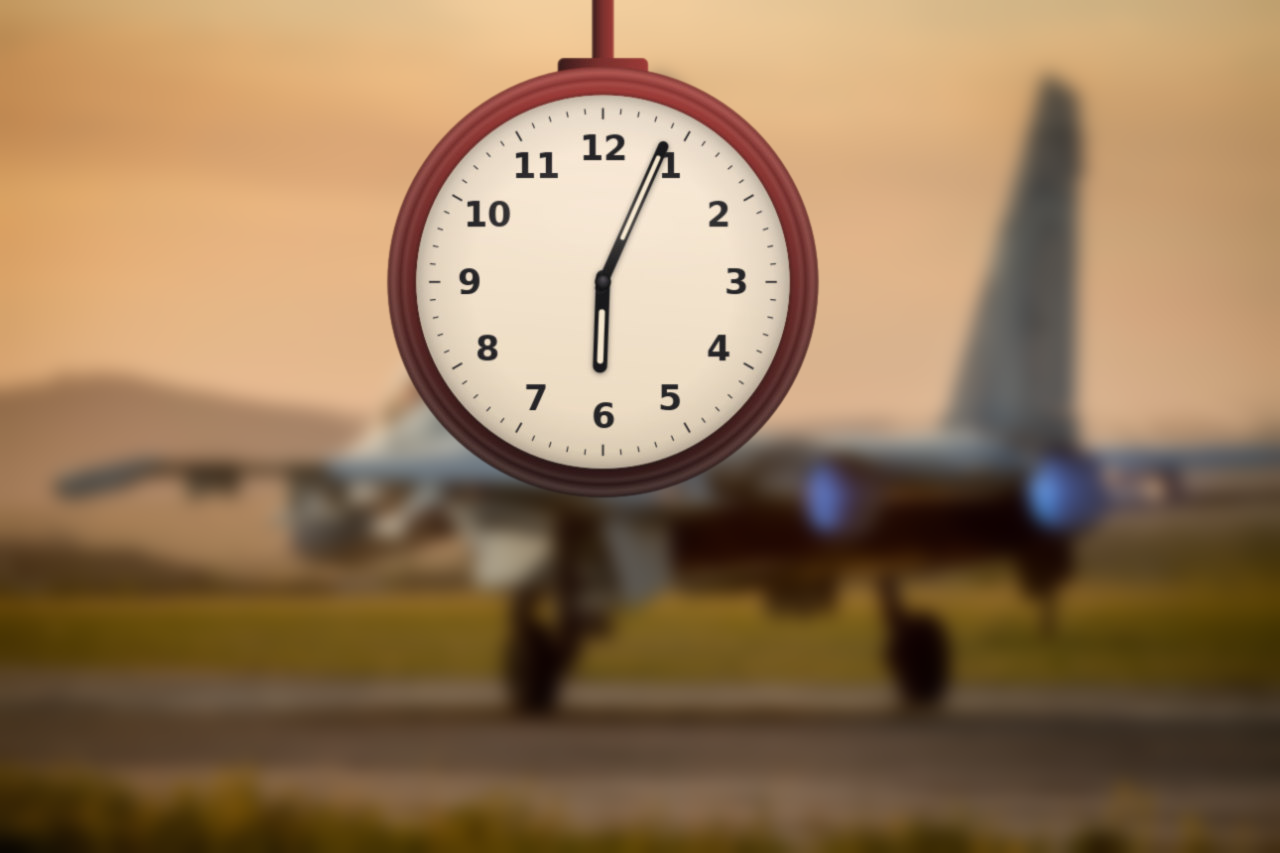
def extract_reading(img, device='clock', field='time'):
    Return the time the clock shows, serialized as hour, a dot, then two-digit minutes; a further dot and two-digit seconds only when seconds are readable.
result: 6.04
